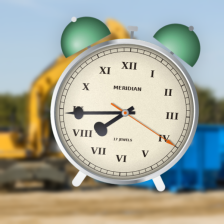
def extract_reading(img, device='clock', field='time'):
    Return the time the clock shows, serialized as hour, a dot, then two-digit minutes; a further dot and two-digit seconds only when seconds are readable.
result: 7.44.20
